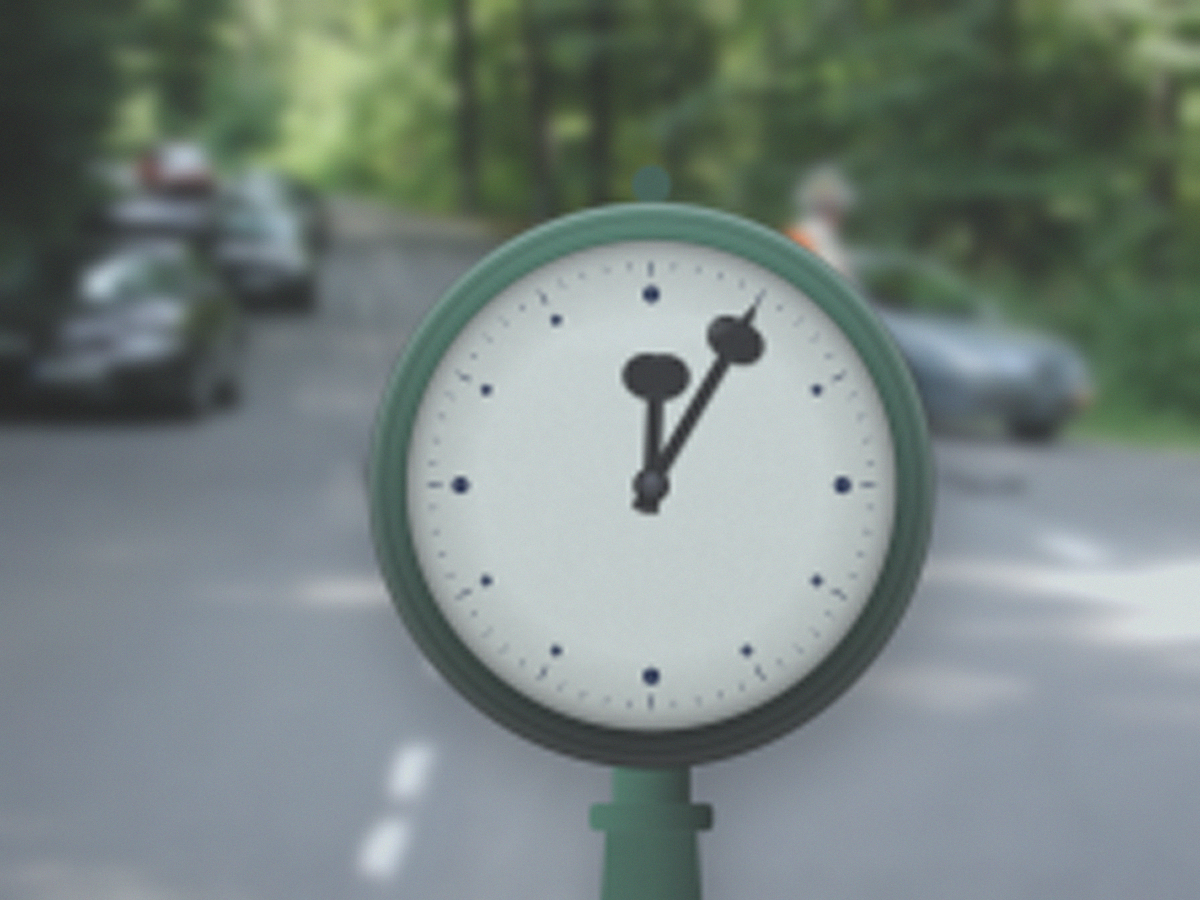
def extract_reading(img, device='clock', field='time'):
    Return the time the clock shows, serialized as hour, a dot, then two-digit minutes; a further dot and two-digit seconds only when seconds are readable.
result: 12.05
